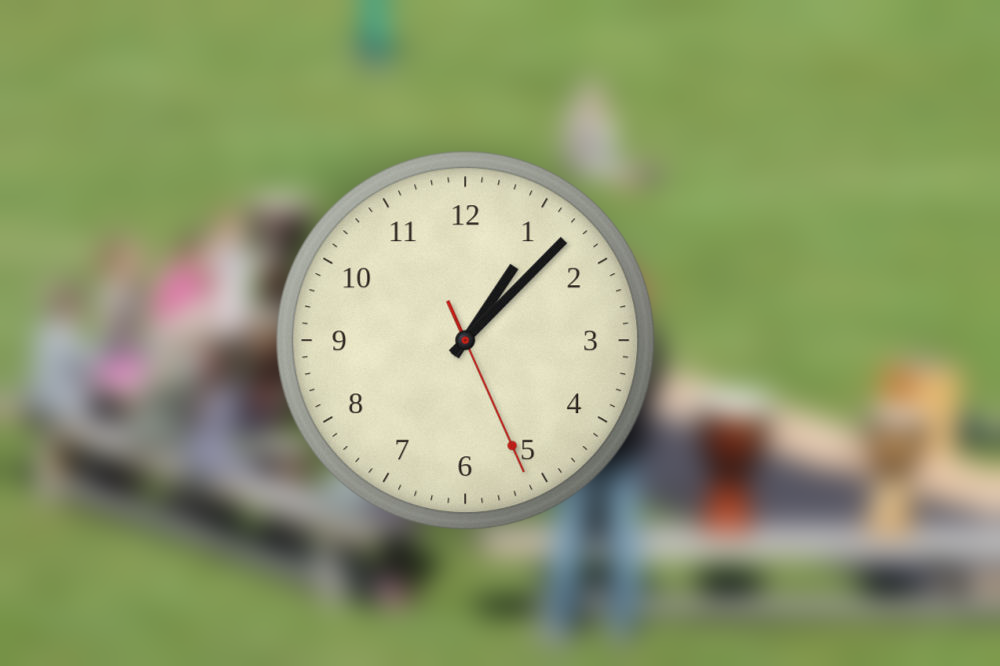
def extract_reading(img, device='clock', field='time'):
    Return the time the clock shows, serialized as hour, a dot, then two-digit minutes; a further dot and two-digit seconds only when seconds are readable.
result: 1.07.26
